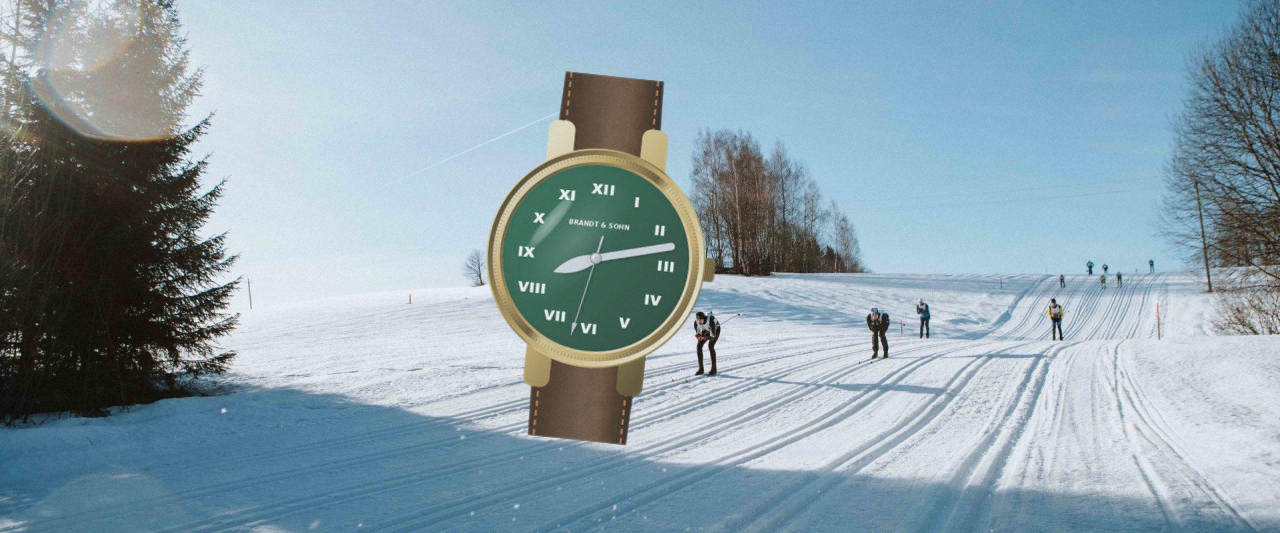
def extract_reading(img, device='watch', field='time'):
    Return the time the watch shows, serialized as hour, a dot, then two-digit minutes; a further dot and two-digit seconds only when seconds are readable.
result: 8.12.32
